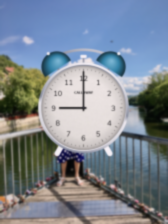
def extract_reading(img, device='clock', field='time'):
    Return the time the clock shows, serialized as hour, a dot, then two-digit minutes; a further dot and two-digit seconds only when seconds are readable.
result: 9.00
